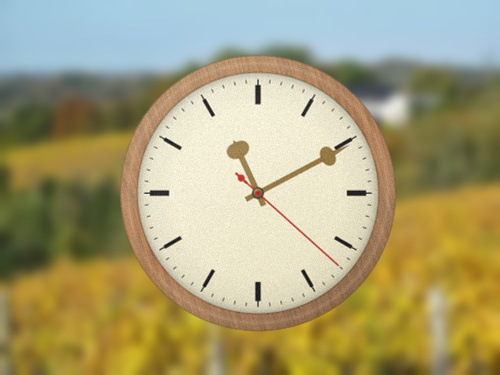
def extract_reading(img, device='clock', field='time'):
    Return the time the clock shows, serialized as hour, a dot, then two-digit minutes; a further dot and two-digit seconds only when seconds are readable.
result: 11.10.22
